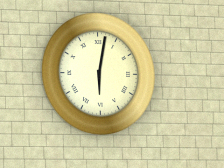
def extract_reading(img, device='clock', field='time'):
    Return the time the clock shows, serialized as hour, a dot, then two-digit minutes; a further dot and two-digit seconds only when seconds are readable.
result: 6.02
